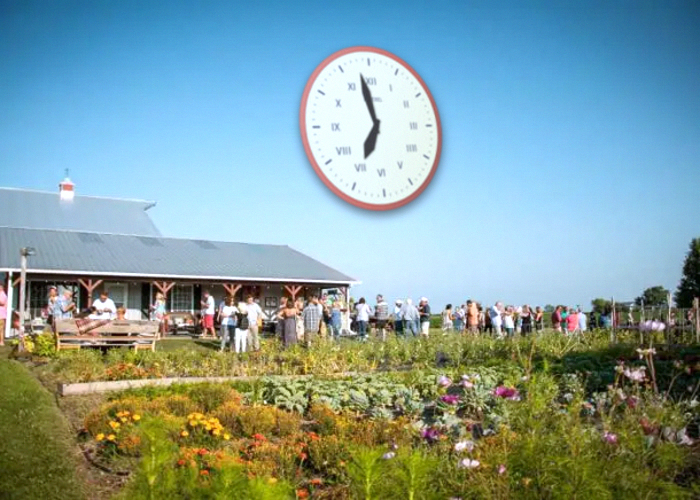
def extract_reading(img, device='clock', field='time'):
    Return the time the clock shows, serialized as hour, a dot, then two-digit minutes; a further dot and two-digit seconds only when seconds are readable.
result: 6.58
